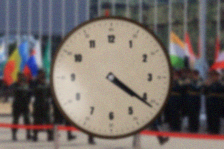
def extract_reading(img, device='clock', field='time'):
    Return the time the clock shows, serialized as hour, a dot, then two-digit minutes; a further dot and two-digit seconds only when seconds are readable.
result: 4.21
